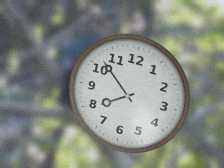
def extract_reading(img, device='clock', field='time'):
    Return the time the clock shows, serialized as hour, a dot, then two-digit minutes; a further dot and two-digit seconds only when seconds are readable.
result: 7.52
